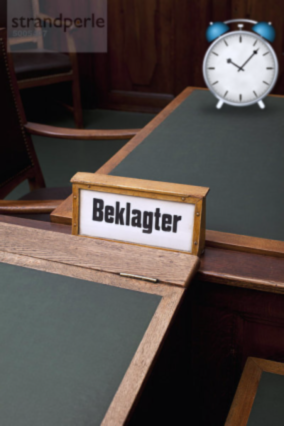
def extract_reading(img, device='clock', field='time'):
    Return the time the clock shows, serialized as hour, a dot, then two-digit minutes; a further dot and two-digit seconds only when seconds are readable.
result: 10.07
